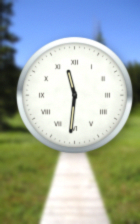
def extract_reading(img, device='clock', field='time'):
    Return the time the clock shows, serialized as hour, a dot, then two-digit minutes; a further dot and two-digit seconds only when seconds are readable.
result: 11.31
